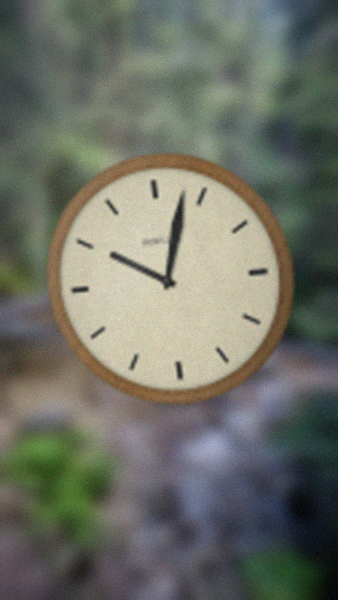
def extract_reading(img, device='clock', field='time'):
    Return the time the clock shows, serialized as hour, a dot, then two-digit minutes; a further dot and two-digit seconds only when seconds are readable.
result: 10.03
